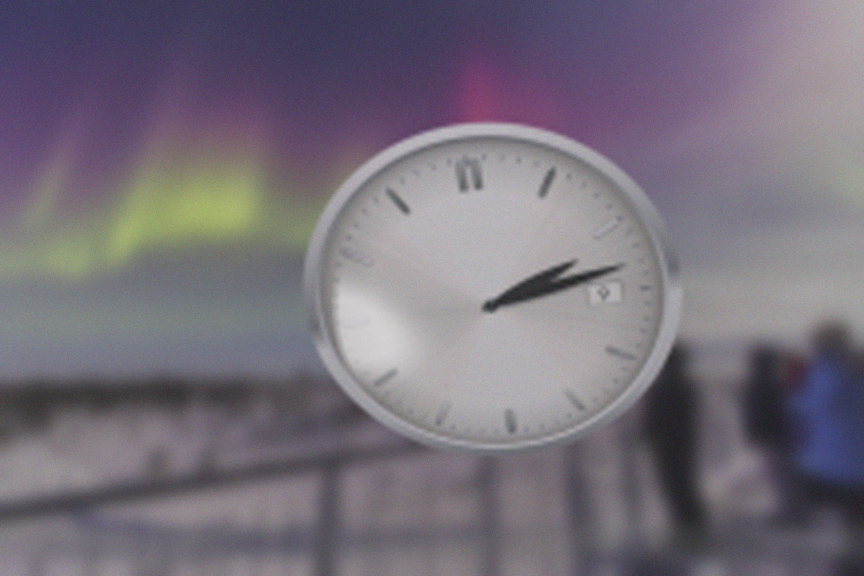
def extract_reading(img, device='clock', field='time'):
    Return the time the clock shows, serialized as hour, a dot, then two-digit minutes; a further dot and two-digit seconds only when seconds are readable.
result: 2.13
